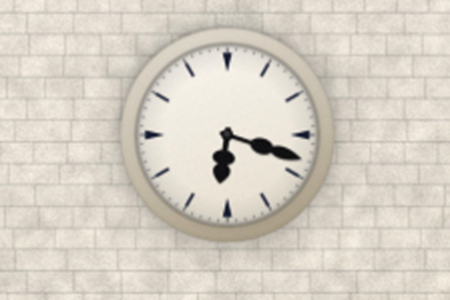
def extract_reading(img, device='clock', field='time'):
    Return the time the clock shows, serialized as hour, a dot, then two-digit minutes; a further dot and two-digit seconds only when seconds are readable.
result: 6.18
